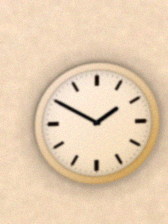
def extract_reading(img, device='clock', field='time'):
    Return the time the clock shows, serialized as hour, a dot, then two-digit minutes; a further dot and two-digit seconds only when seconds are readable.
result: 1.50
